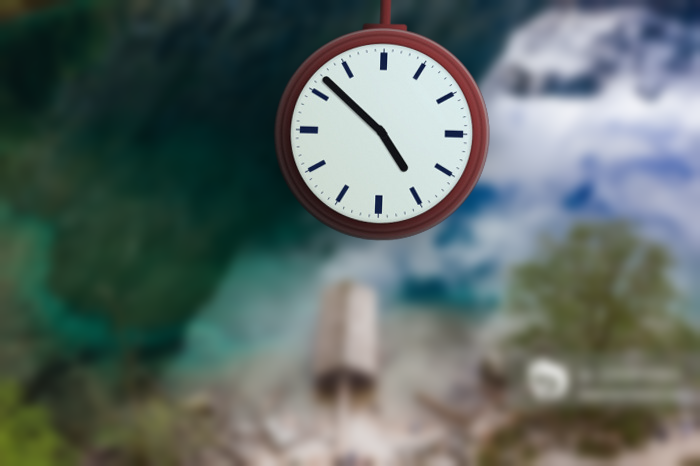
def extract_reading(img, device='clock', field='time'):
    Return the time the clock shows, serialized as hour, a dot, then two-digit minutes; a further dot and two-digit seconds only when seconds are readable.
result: 4.52
